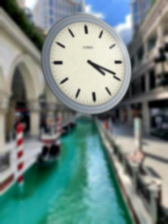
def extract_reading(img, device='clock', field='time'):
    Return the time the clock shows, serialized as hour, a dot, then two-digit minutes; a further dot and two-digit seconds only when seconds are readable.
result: 4.19
